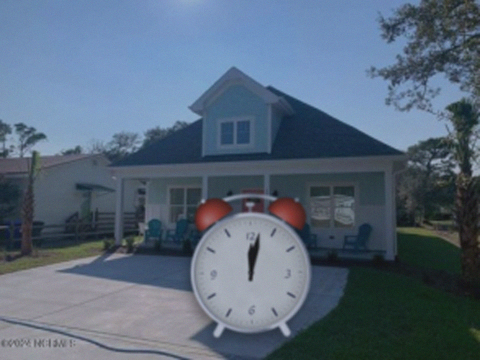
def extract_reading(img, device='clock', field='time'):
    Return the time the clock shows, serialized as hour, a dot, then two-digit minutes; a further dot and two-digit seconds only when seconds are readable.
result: 12.02
